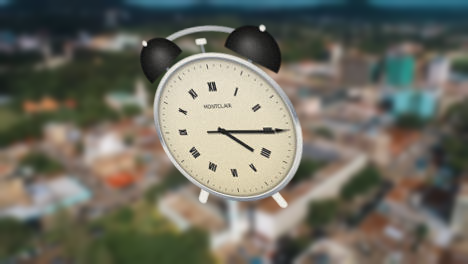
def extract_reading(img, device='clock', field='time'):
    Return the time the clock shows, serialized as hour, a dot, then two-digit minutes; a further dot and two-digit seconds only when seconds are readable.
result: 4.15.15
